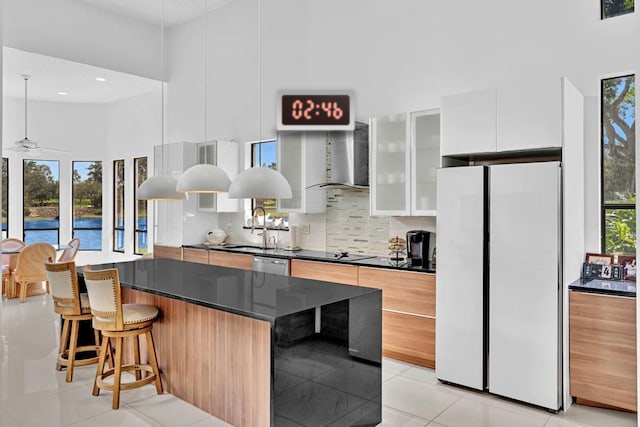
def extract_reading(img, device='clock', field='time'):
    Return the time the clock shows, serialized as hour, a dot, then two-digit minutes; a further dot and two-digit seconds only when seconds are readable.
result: 2.46
